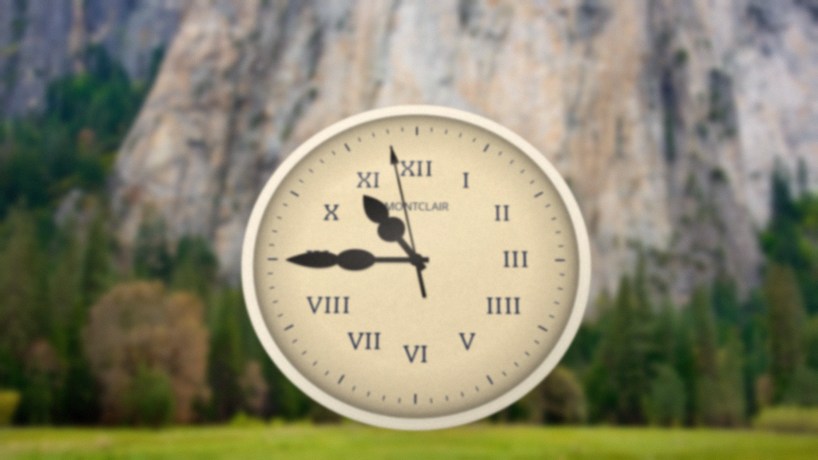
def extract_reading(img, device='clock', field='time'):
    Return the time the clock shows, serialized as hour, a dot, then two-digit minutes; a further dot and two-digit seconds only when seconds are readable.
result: 10.44.58
